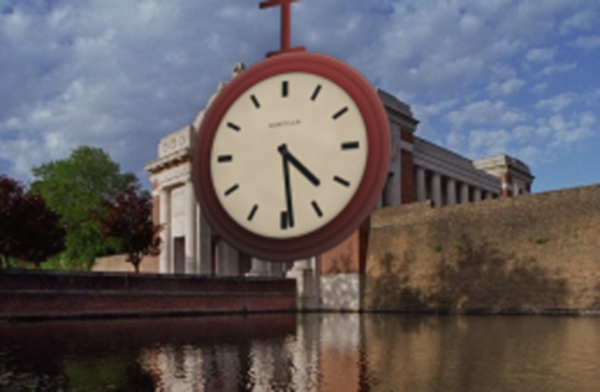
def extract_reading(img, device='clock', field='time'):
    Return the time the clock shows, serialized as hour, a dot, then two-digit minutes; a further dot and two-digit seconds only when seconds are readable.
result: 4.29
